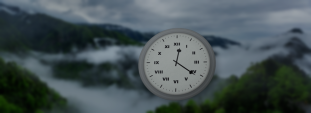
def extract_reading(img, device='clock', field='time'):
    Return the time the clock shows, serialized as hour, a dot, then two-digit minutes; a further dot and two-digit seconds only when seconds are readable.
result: 12.21
